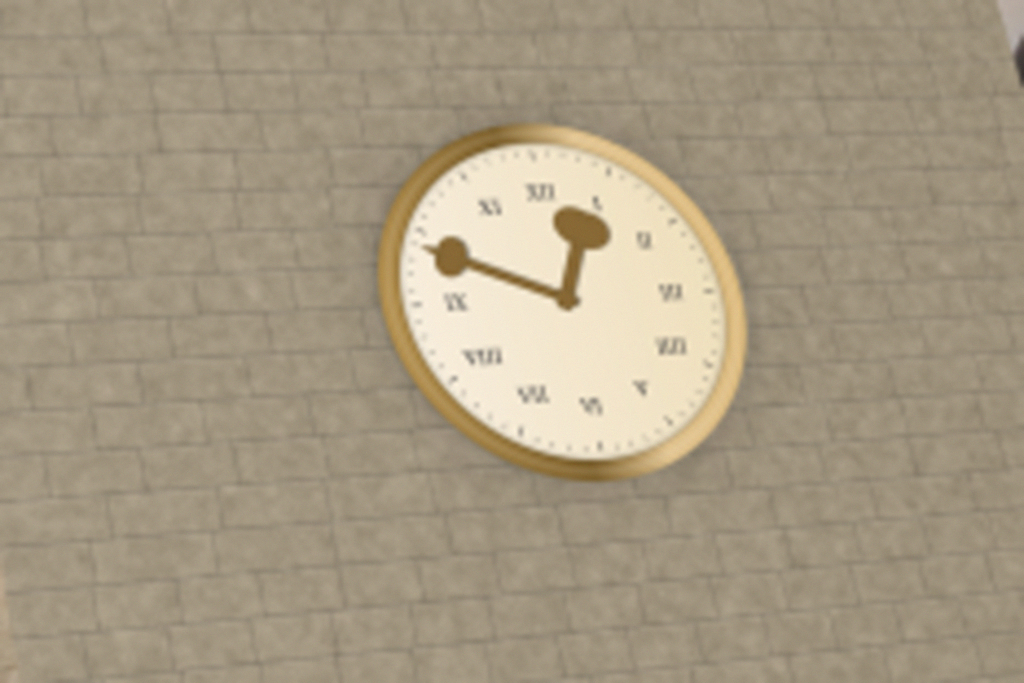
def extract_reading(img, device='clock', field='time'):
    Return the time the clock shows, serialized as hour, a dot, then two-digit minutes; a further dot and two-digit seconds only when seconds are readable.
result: 12.49
